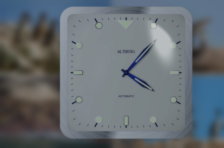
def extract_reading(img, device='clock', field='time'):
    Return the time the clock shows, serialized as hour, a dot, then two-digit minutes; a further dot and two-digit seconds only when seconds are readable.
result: 4.07
